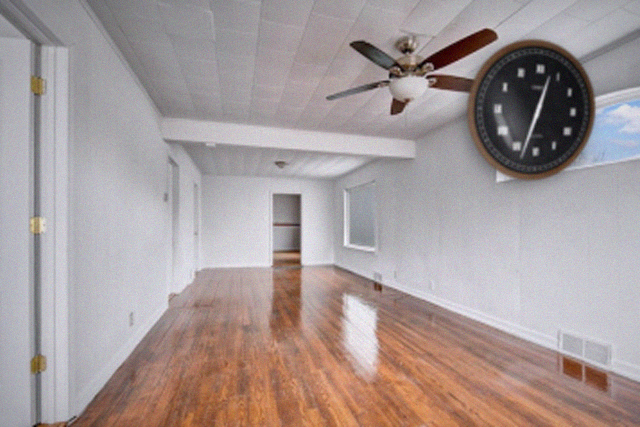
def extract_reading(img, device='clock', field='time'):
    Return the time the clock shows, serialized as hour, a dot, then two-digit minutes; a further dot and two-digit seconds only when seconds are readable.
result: 12.33
